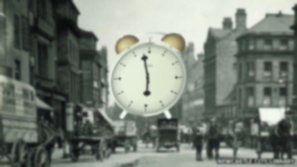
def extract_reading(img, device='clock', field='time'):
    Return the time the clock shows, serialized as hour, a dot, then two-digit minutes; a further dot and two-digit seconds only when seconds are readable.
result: 5.58
